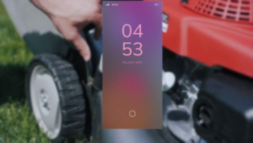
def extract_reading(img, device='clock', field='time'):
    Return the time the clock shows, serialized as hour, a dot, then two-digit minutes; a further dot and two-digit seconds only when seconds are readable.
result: 4.53
